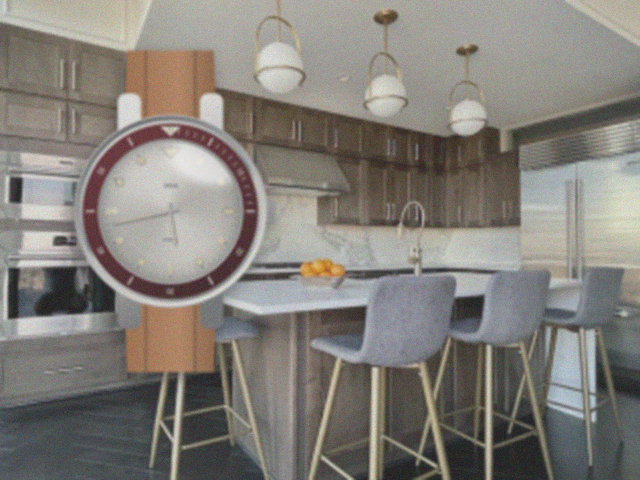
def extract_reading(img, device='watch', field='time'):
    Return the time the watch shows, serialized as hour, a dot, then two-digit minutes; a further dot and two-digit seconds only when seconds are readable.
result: 5.43
